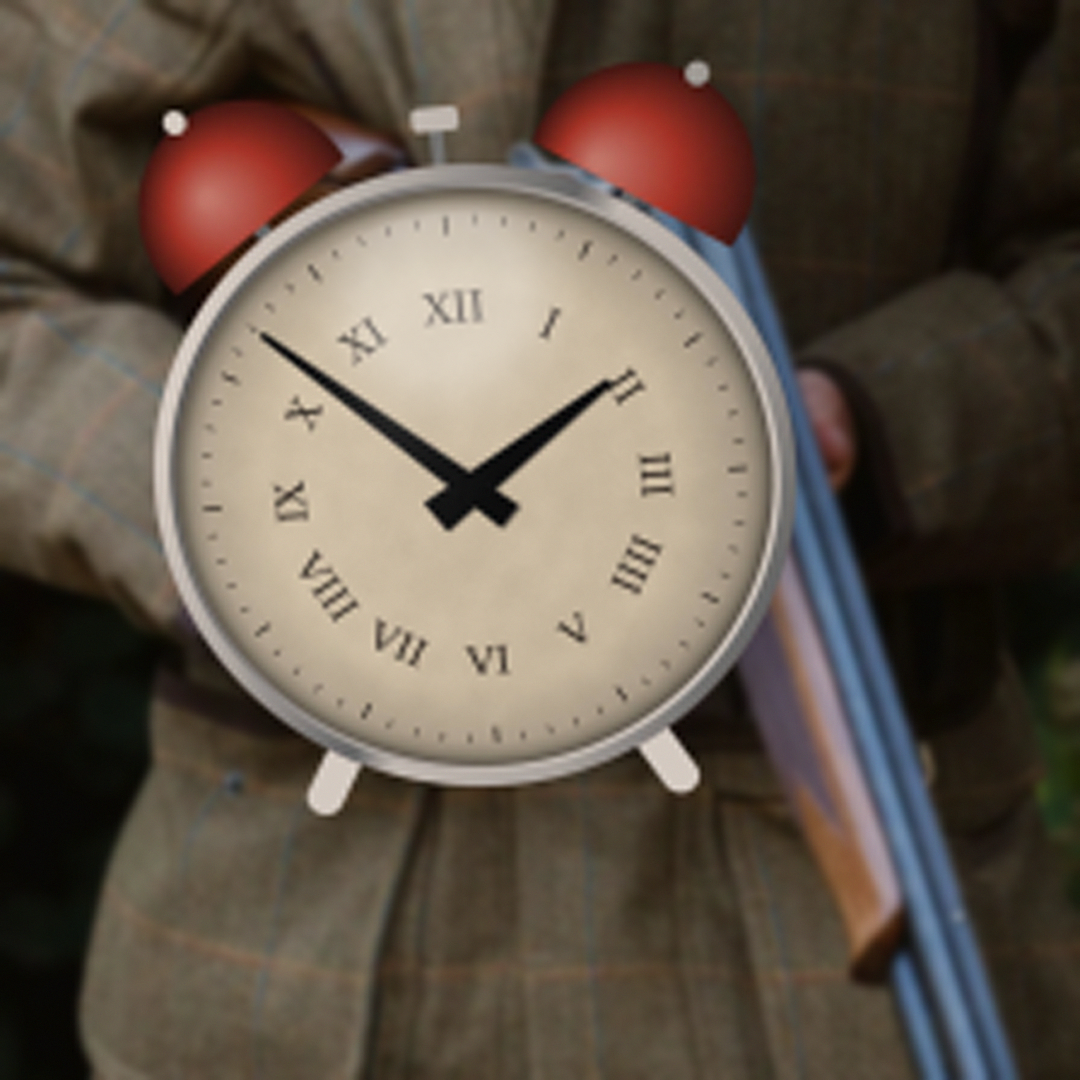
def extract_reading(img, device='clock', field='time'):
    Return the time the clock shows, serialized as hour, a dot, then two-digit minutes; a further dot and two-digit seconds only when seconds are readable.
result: 1.52
